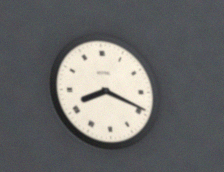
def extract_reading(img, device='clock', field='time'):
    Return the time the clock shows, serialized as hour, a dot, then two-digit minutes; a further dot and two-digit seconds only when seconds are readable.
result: 8.19
